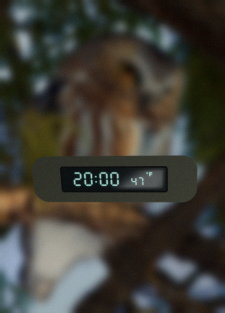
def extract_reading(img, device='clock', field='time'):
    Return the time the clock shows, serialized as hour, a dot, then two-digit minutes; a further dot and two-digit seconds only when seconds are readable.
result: 20.00
